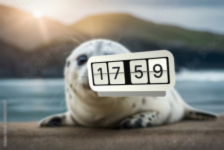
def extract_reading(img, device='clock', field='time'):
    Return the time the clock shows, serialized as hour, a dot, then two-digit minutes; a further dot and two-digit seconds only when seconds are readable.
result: 17.59
